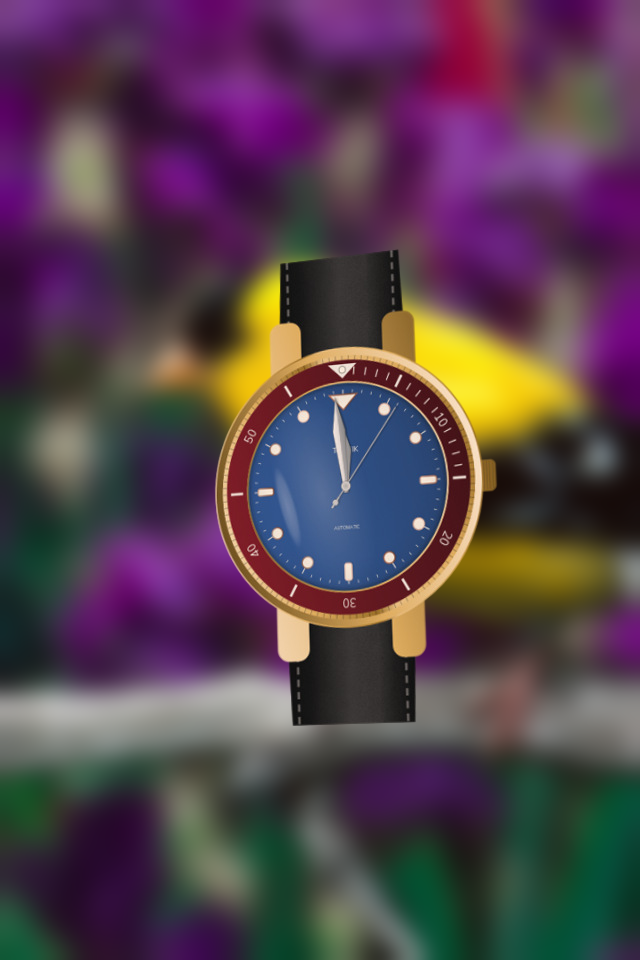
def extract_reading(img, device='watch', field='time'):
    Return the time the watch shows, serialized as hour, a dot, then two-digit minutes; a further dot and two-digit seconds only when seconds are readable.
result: 11.59.06
